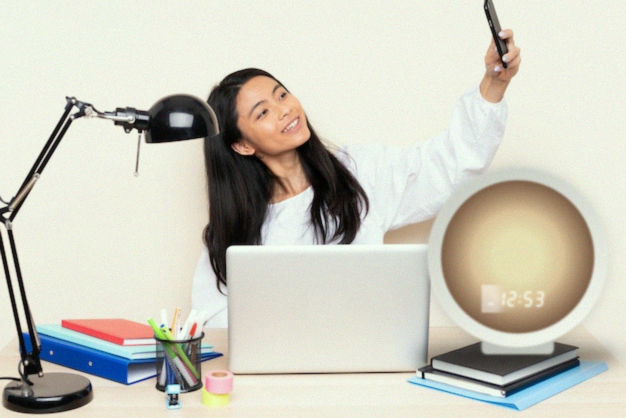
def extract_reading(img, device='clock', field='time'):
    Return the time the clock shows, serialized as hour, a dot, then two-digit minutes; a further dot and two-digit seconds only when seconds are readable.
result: 12.53
